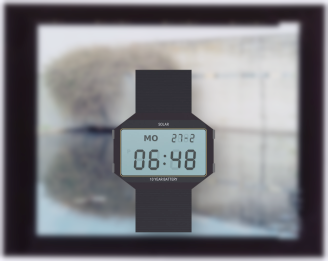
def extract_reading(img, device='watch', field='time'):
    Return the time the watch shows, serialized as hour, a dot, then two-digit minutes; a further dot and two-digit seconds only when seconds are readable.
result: 6.48
